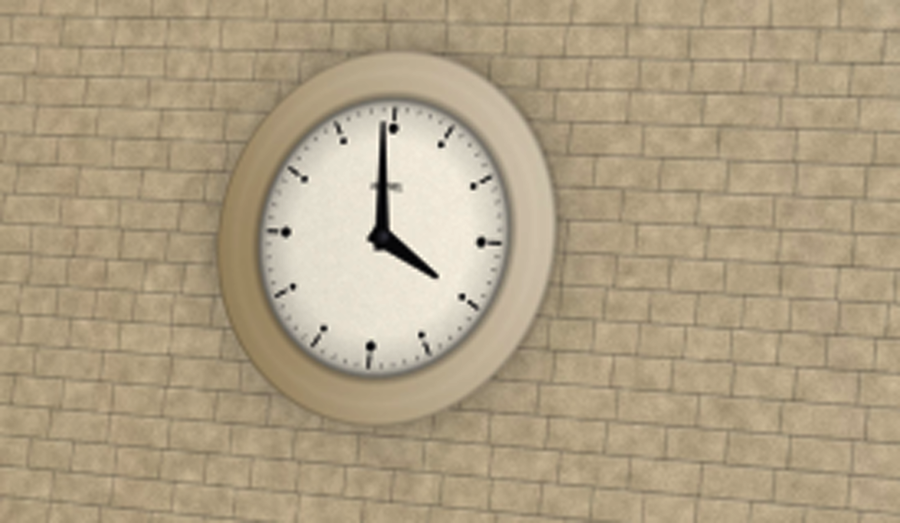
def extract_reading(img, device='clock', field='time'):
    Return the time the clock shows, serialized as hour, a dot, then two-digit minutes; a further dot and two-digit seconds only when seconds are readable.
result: 3.59
